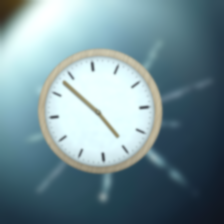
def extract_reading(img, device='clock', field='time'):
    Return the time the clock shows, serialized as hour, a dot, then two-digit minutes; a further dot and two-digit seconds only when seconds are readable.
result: 4.53
